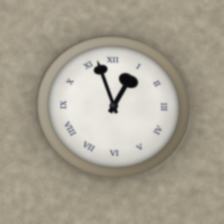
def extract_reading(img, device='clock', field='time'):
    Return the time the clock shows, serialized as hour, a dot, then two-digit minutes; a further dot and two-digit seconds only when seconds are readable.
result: 12.57
